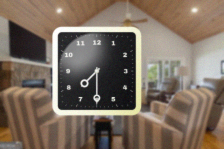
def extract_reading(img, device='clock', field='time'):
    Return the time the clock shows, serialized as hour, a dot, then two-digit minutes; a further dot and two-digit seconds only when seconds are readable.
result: 7.30
